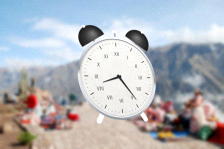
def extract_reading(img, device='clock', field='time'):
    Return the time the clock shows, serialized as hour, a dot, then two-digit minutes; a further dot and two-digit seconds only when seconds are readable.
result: 8.24
